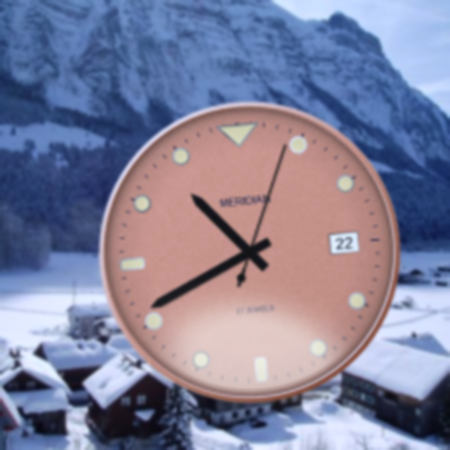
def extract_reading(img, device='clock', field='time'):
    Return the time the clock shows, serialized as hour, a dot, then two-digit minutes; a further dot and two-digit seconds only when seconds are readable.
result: 10.41.04
